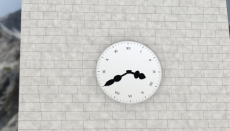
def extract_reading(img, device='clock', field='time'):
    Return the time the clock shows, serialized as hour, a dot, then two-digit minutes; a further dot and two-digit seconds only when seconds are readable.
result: 3.40
